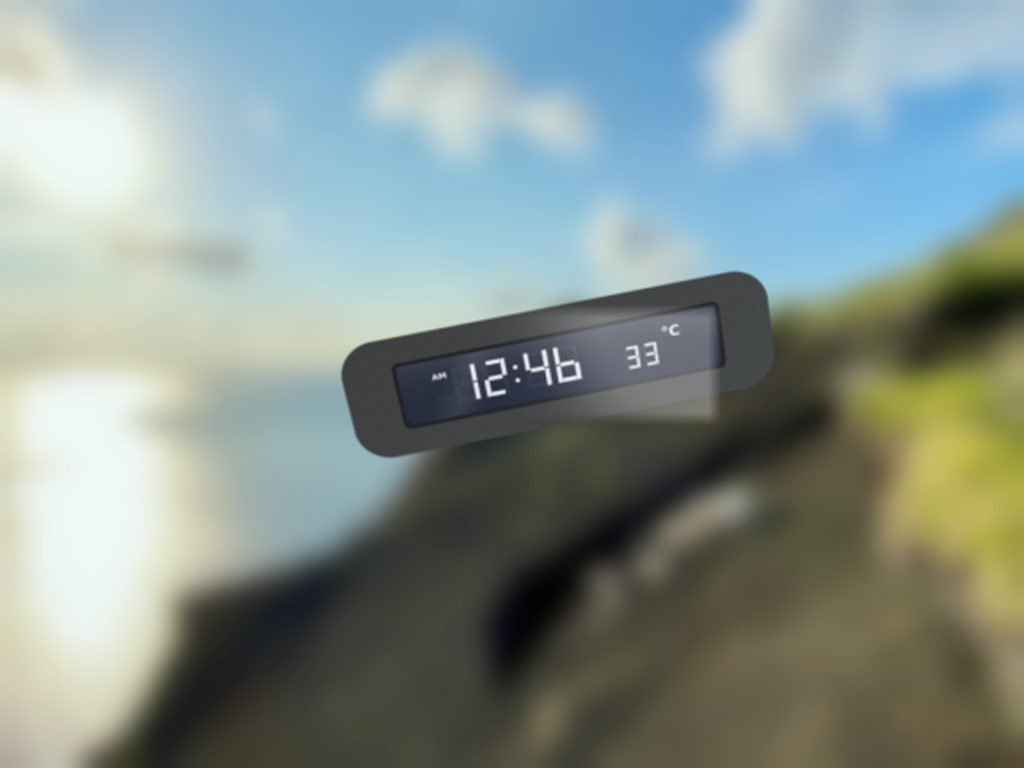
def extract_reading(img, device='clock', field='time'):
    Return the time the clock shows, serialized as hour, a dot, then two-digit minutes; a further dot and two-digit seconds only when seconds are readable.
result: 12.46
